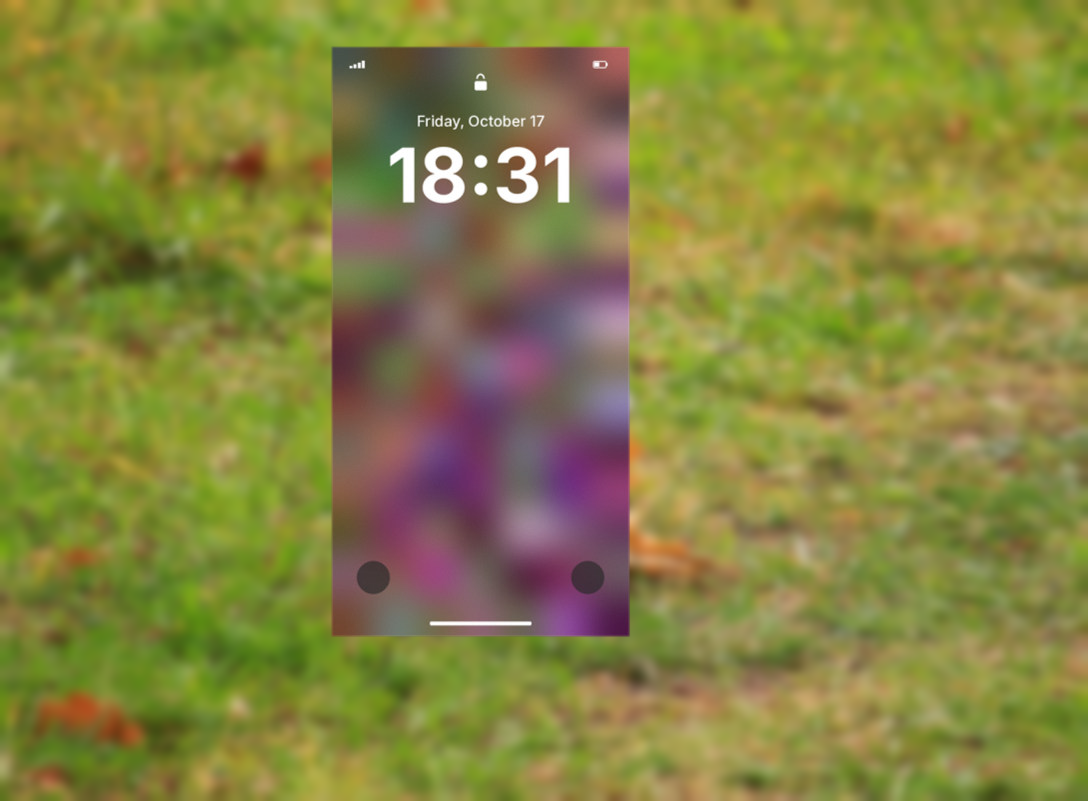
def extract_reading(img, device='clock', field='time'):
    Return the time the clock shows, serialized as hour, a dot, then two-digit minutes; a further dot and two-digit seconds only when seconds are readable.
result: 18.31
